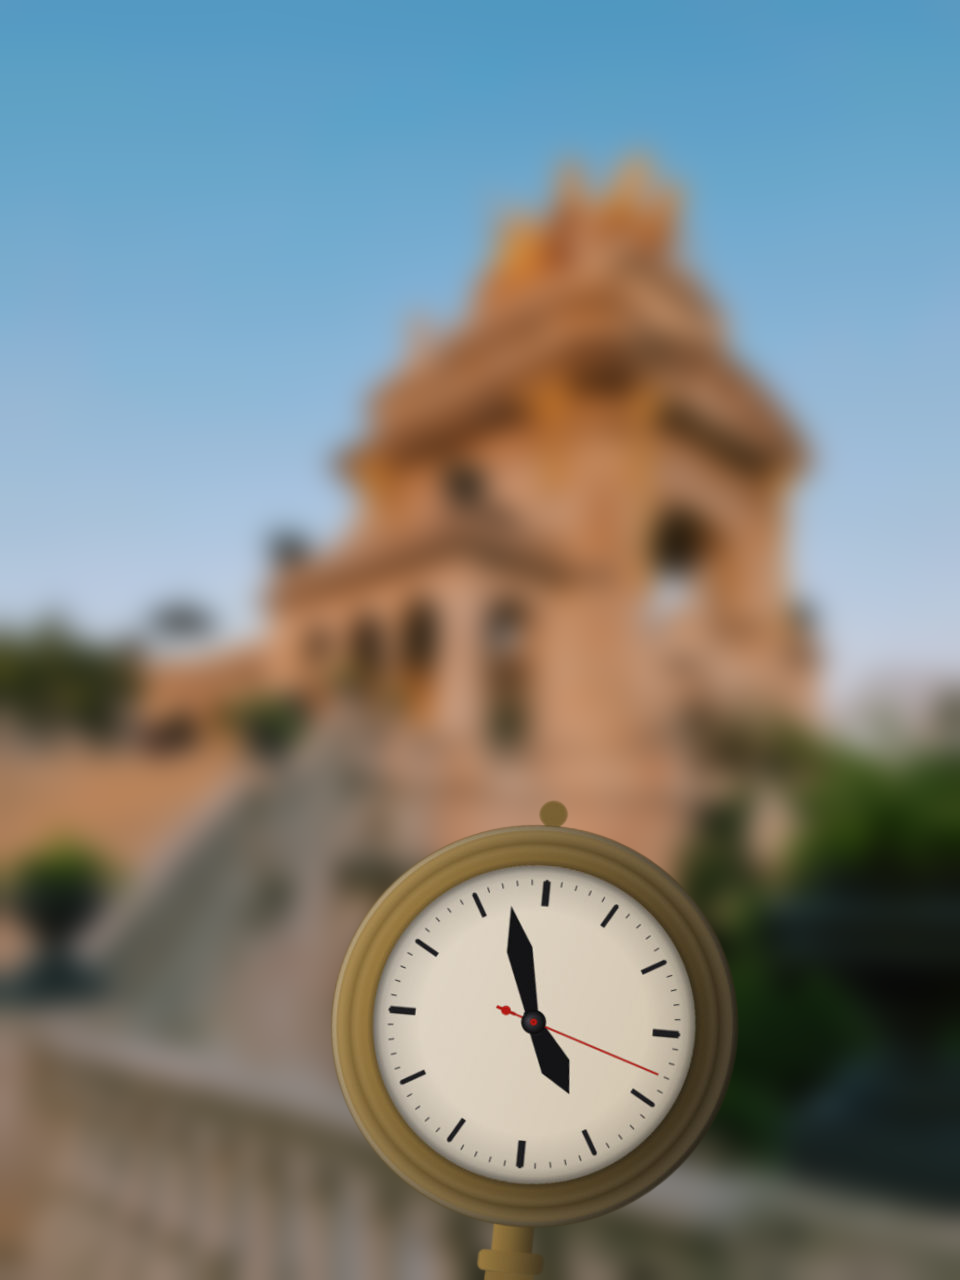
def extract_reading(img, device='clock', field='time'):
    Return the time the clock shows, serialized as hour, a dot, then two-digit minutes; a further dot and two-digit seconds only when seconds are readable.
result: 4.57.18
